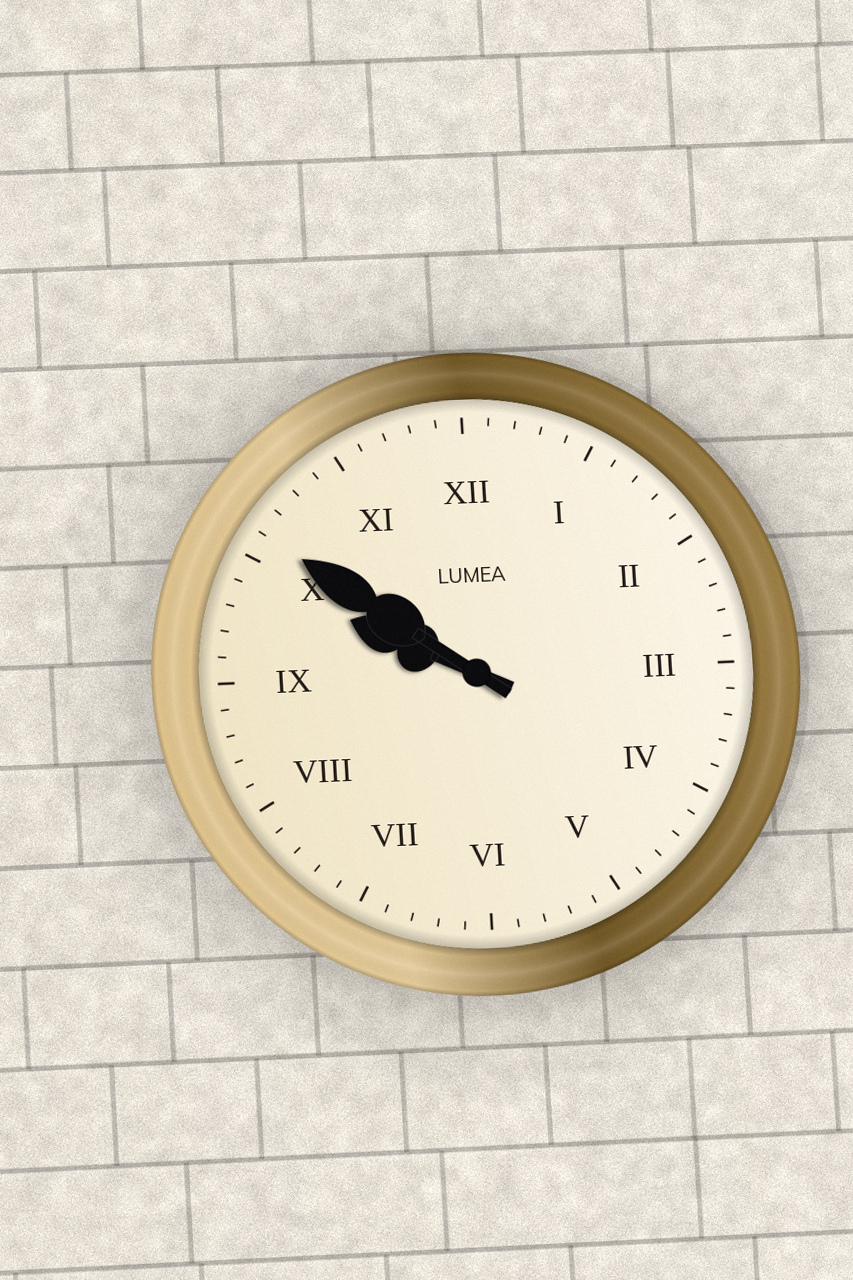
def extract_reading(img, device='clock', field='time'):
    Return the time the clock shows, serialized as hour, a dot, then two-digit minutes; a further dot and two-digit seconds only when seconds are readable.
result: 9.51
